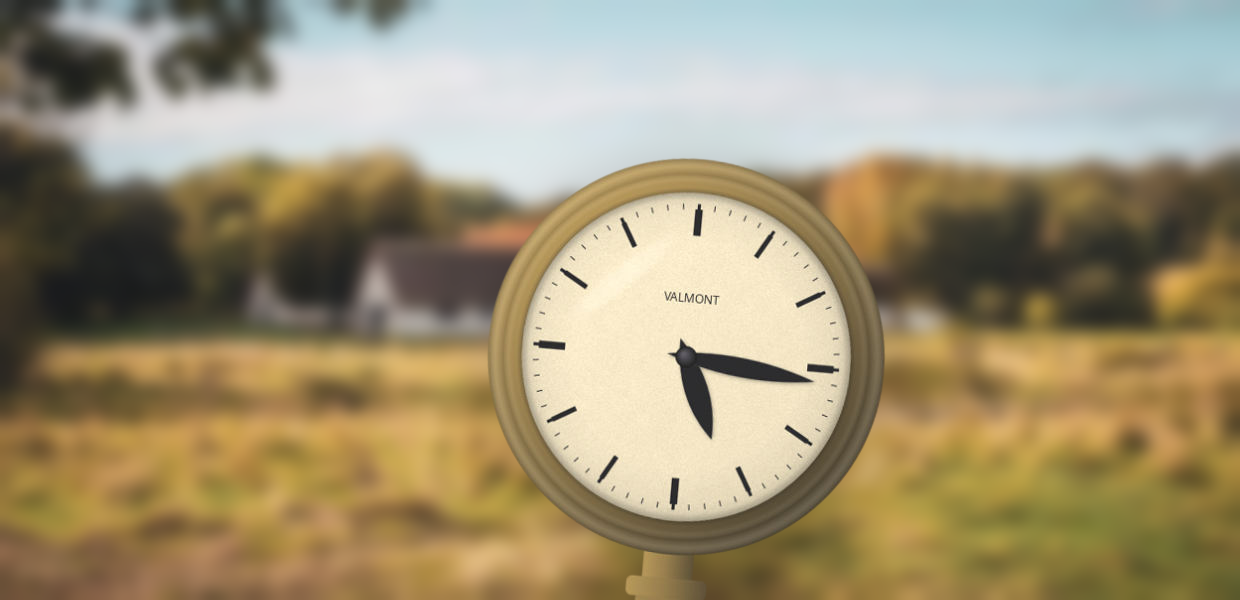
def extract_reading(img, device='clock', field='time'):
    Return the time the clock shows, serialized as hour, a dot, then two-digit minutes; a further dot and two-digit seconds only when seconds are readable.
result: 5.16
